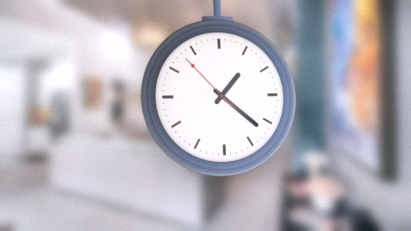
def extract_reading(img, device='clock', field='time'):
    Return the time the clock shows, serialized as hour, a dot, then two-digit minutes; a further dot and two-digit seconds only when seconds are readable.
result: 1.21.53
